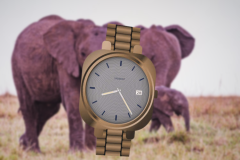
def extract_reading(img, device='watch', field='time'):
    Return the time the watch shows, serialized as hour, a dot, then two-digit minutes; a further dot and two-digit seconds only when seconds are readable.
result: 8.24
